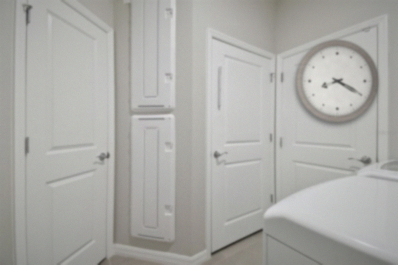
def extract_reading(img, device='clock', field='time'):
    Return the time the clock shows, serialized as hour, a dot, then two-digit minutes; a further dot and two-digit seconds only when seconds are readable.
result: 8.20
